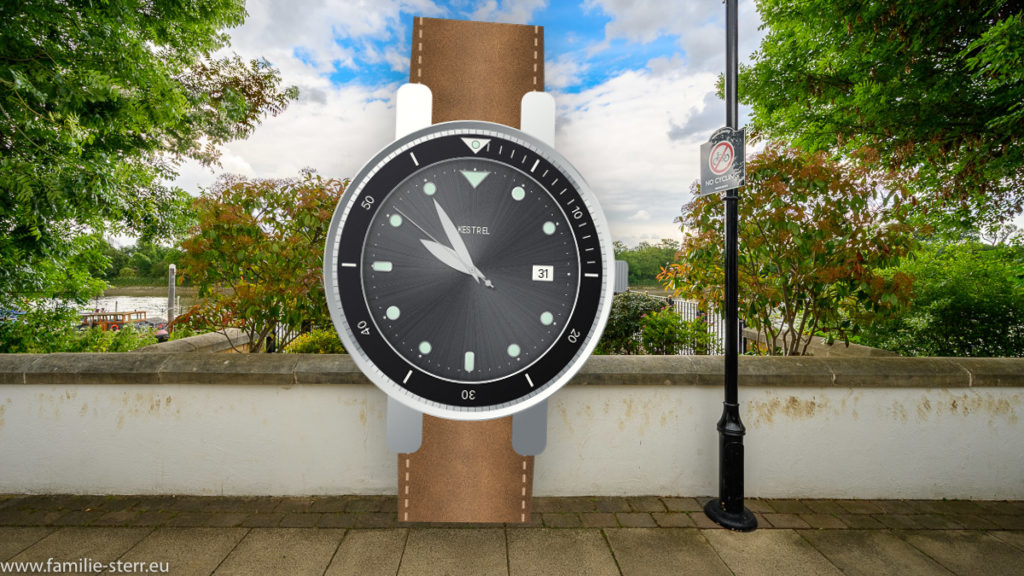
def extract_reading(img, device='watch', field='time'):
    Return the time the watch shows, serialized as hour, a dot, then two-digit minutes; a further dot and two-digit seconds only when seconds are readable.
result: 9.54.51
